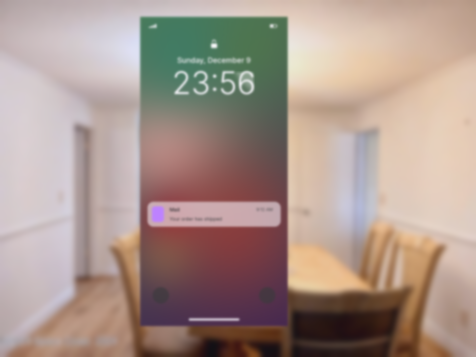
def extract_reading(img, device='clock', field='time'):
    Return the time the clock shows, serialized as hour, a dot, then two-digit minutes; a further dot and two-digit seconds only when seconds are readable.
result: 23.56
